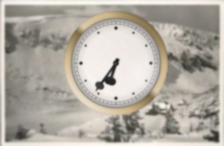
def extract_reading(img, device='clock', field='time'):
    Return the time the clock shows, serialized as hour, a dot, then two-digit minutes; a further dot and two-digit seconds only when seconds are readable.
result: 6.36
